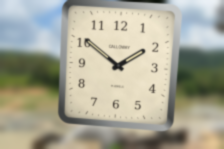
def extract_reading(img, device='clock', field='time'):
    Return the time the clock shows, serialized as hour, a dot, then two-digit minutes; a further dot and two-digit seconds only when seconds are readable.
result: 1.51
